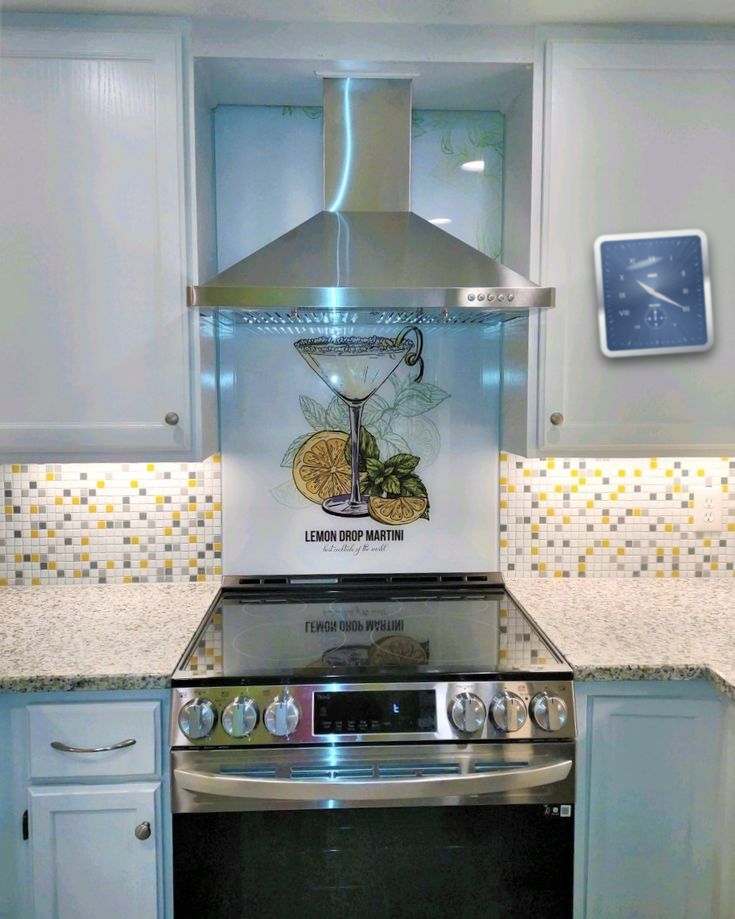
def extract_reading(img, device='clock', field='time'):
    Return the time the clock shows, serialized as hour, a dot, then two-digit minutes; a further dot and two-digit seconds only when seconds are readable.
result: 10.20
